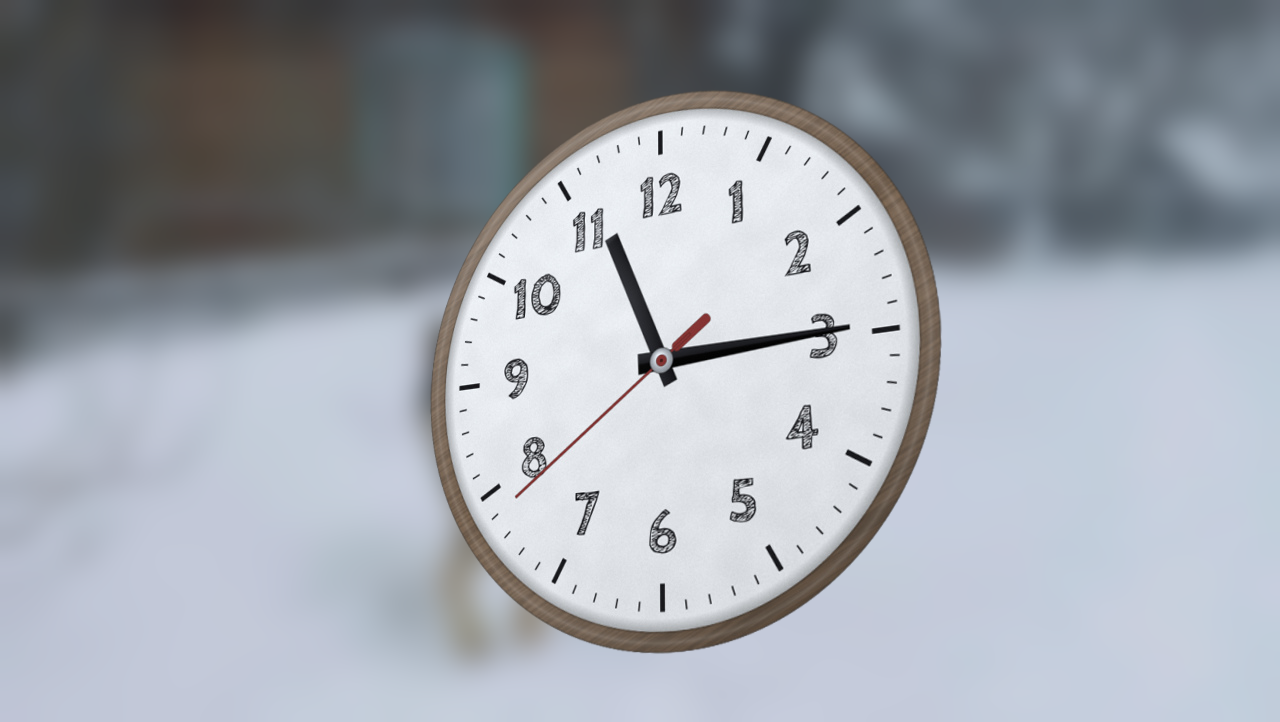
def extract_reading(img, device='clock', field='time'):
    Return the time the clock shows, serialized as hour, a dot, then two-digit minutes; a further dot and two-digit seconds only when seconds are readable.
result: 11.14.39
